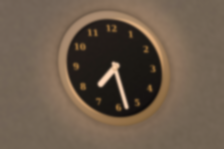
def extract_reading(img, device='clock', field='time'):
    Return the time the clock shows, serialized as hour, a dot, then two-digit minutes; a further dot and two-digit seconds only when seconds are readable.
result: 7.28
